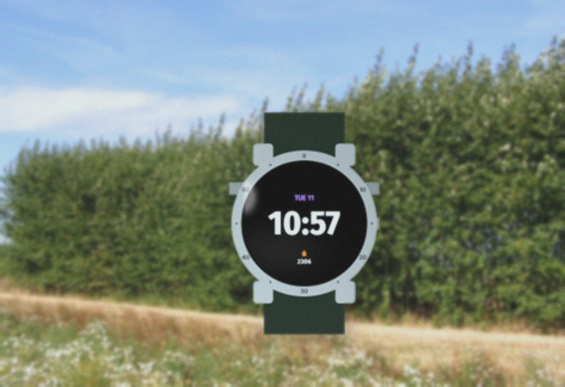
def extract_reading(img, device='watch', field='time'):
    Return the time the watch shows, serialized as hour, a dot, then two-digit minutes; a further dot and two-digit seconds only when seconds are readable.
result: 10.57
